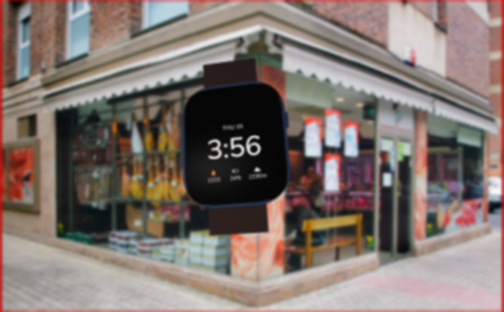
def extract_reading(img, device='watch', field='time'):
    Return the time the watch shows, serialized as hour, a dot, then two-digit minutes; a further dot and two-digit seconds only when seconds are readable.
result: 3.56
